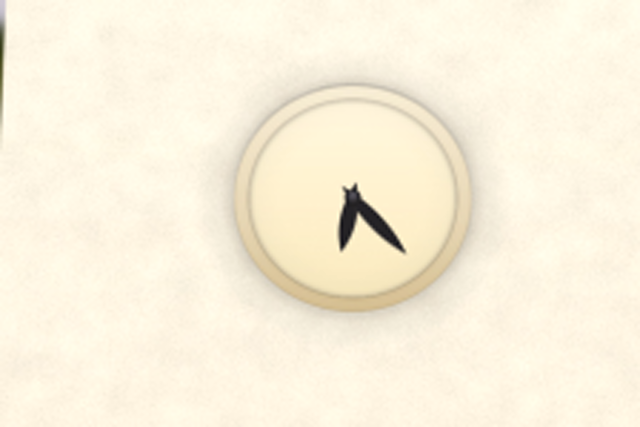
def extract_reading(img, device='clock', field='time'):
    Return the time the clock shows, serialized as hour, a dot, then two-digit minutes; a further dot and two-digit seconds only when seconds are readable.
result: 6.23
